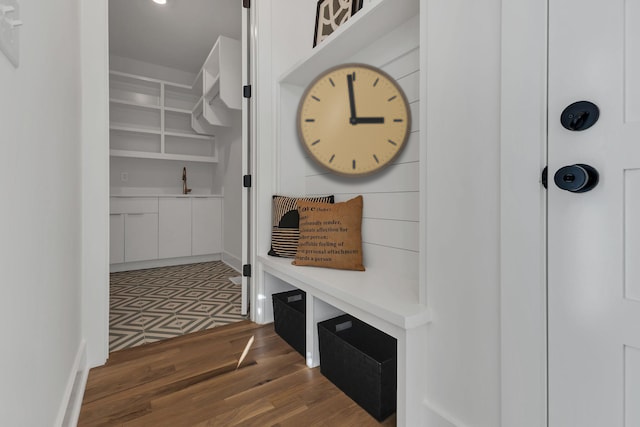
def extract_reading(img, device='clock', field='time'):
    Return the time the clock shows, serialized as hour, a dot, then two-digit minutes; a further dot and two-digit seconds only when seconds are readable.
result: 2.59
